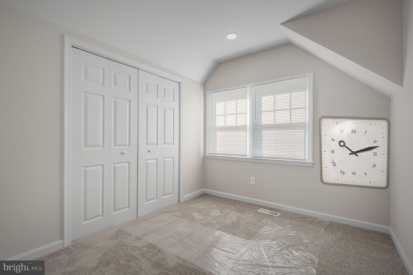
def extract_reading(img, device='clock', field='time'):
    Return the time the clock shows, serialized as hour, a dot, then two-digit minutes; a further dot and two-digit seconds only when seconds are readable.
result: 10.12
